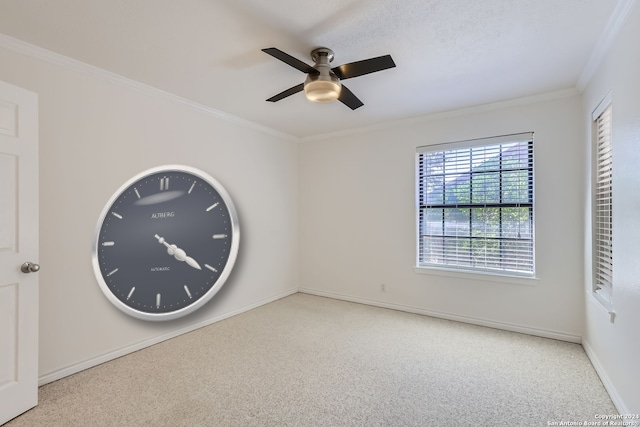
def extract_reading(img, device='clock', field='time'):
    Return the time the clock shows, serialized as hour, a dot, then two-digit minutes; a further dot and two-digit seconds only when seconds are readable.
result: 4.21
